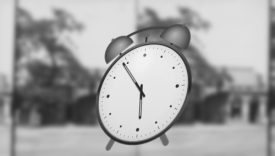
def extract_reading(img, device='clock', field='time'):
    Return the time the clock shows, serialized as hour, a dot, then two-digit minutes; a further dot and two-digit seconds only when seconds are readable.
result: 5.54
